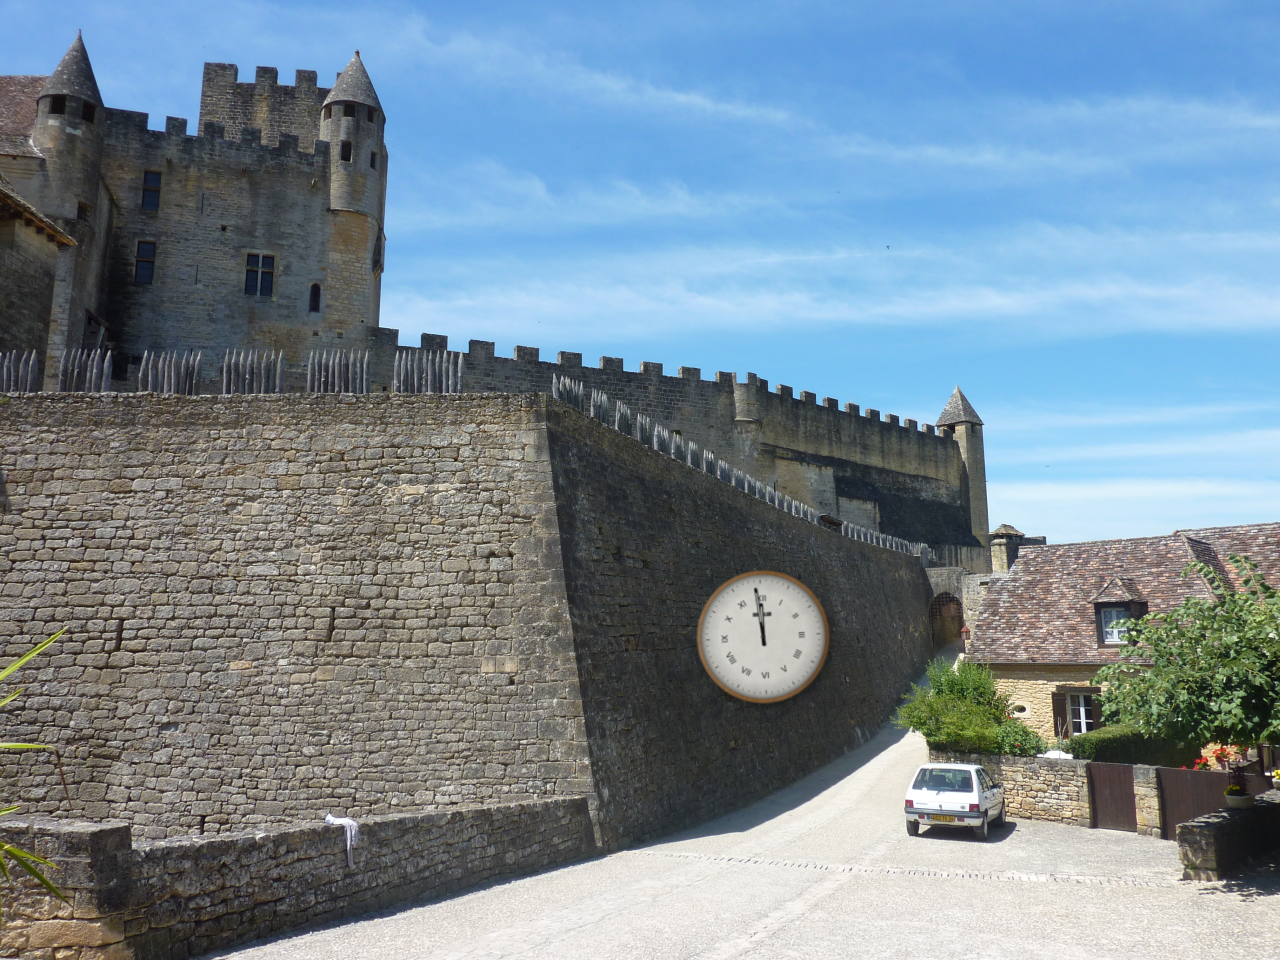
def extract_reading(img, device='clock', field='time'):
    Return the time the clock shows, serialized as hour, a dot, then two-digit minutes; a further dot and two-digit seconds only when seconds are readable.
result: 11.59
